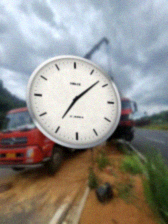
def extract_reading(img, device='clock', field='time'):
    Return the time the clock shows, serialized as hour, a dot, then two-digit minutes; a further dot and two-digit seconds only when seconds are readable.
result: 7.08
